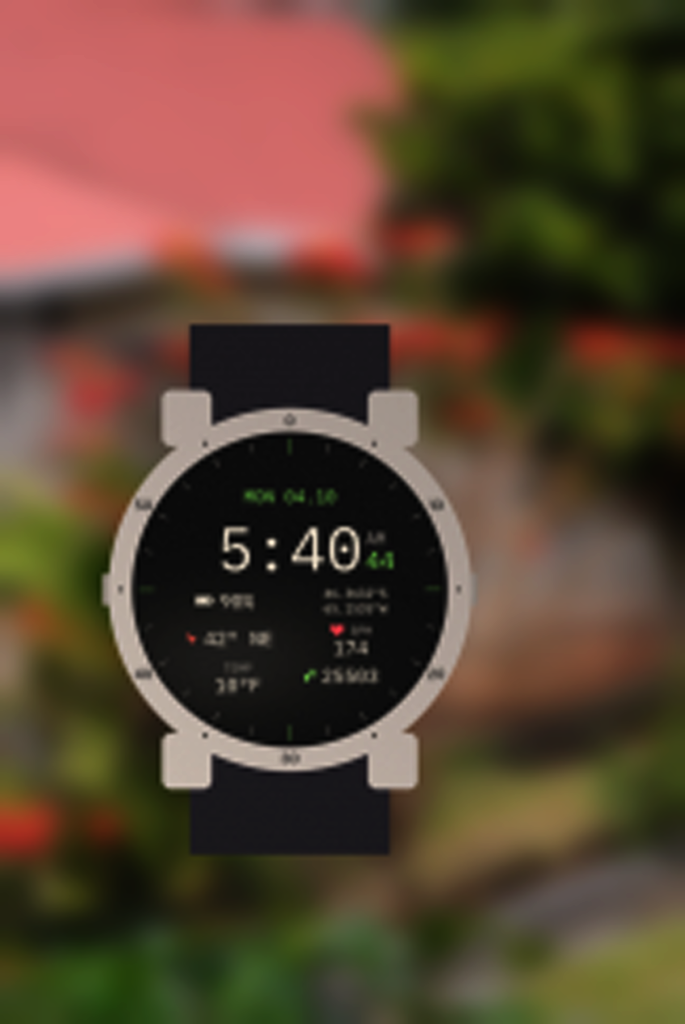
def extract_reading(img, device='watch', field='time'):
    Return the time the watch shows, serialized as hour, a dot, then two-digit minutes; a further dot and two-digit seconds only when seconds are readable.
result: 5.40
